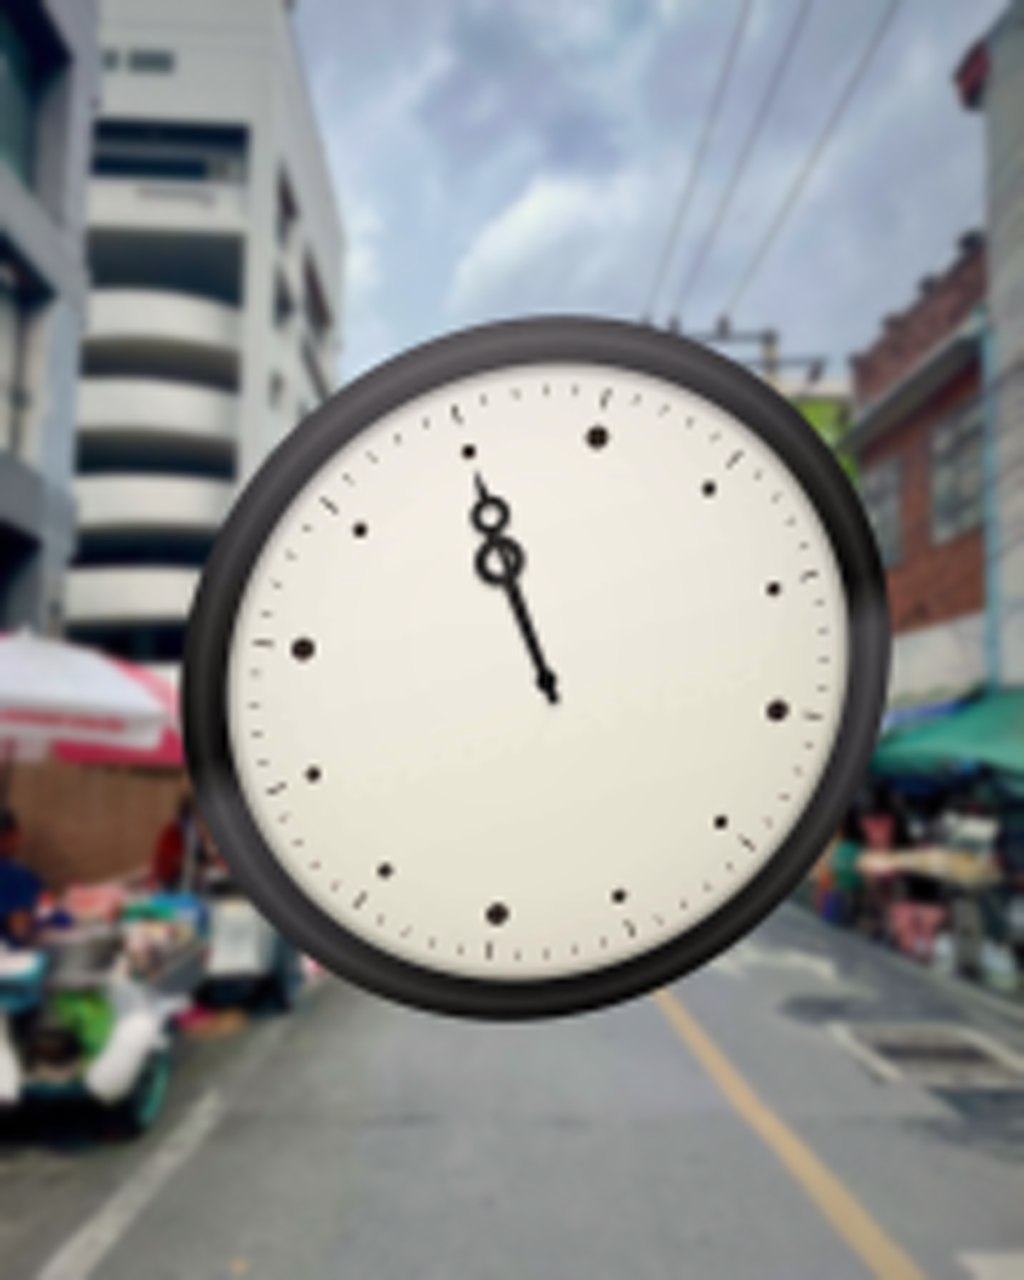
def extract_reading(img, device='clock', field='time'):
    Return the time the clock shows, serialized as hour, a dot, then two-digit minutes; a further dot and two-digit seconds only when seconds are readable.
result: 10.55
